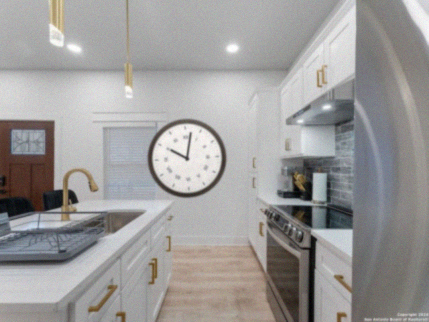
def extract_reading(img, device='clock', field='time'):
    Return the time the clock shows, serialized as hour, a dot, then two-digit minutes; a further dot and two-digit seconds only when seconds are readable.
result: 10.02
